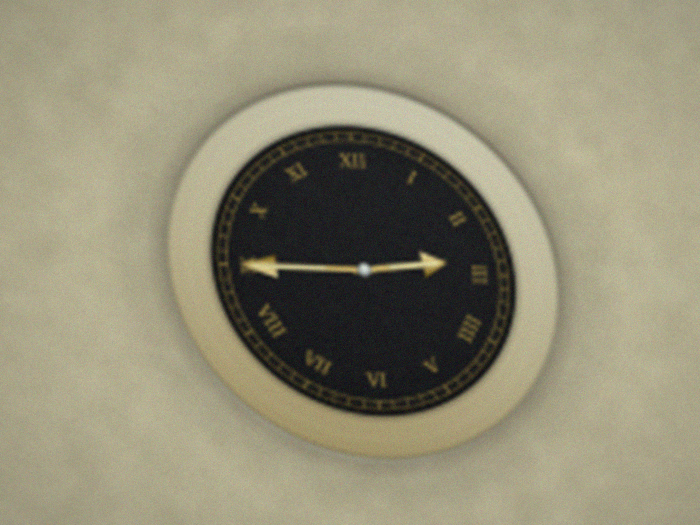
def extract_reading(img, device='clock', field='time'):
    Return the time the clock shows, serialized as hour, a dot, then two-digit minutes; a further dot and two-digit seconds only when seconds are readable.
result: 2.45
